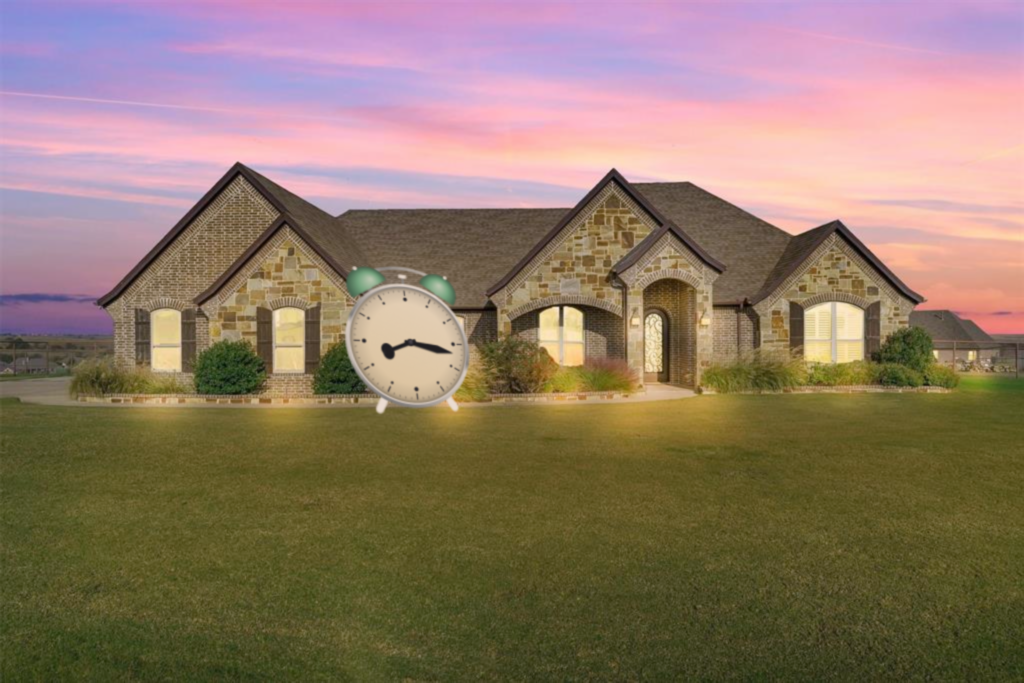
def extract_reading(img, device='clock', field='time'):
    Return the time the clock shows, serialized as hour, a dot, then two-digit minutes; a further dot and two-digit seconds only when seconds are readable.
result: 8.17
